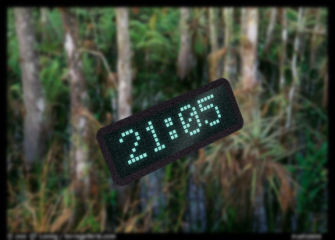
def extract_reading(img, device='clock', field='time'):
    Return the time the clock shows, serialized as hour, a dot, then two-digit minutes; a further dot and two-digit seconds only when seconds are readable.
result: 21.05
